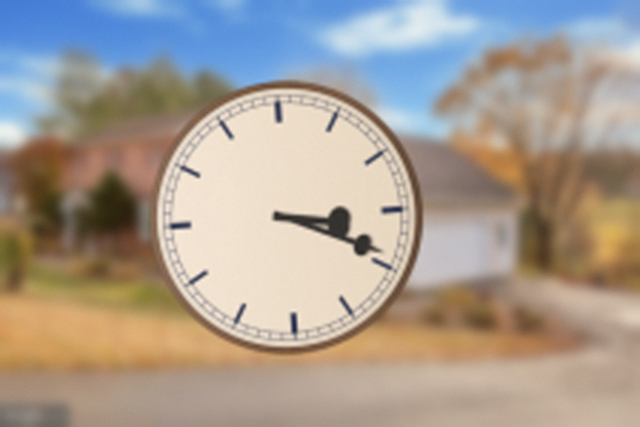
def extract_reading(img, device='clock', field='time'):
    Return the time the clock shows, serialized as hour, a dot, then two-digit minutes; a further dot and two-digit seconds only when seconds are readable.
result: 3.19
